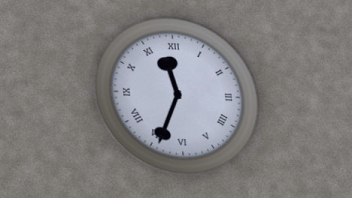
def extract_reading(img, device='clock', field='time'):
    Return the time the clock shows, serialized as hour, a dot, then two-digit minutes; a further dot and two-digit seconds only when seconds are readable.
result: 11.34
